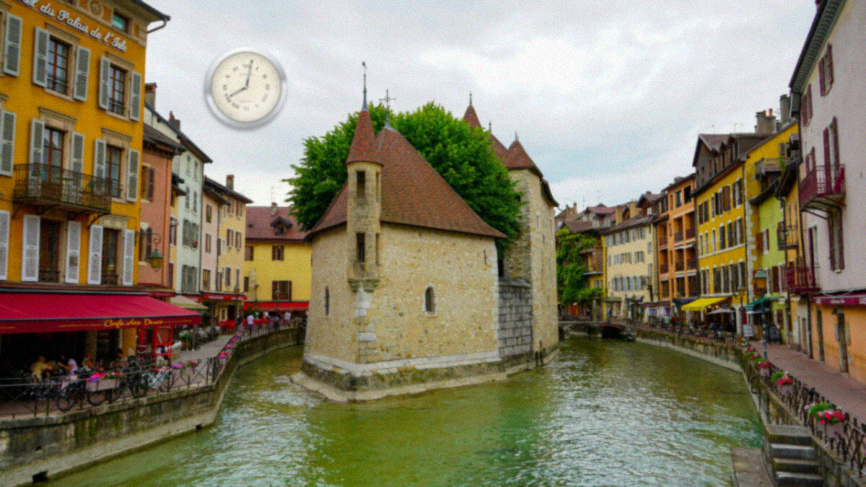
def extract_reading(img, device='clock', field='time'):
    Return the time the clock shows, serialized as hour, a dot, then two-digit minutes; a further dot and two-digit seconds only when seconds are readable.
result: 8.02
